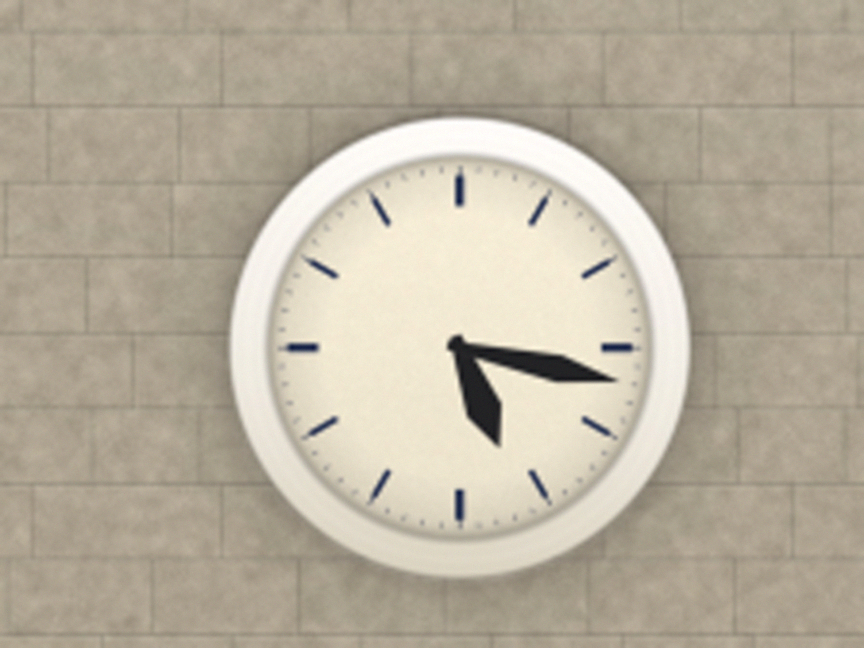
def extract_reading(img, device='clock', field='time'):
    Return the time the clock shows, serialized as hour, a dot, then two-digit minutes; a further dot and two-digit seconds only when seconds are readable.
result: 5.17
